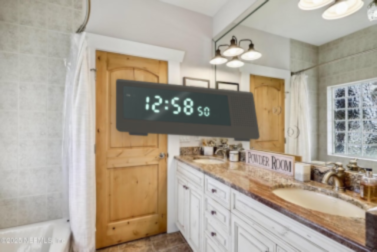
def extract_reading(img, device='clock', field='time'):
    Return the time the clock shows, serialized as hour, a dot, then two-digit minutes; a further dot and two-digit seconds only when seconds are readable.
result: 12.58.50
